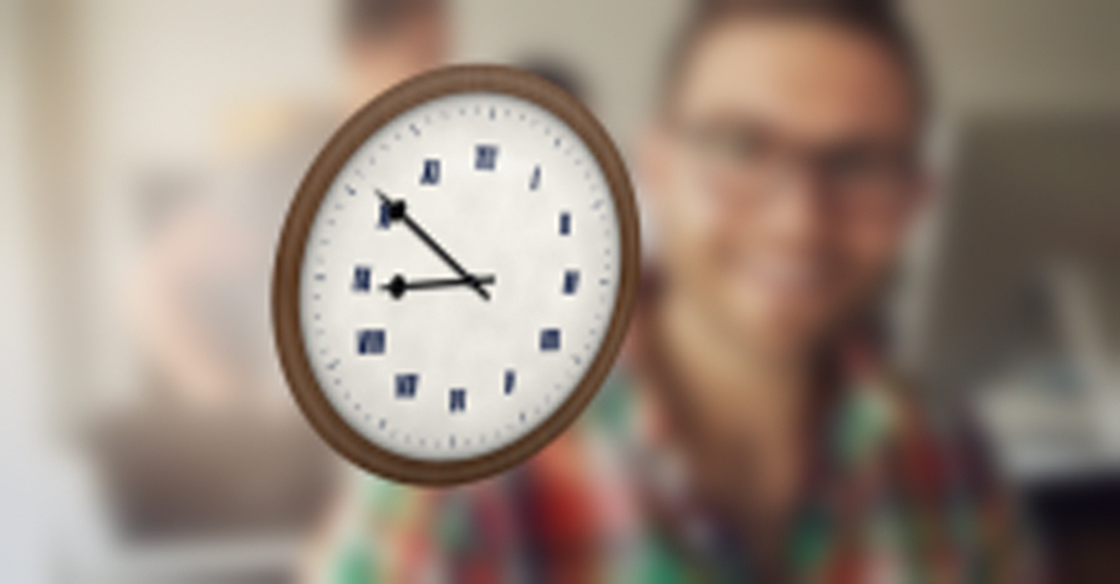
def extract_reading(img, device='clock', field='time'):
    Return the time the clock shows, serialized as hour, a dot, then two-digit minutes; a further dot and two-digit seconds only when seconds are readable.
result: 8.51
